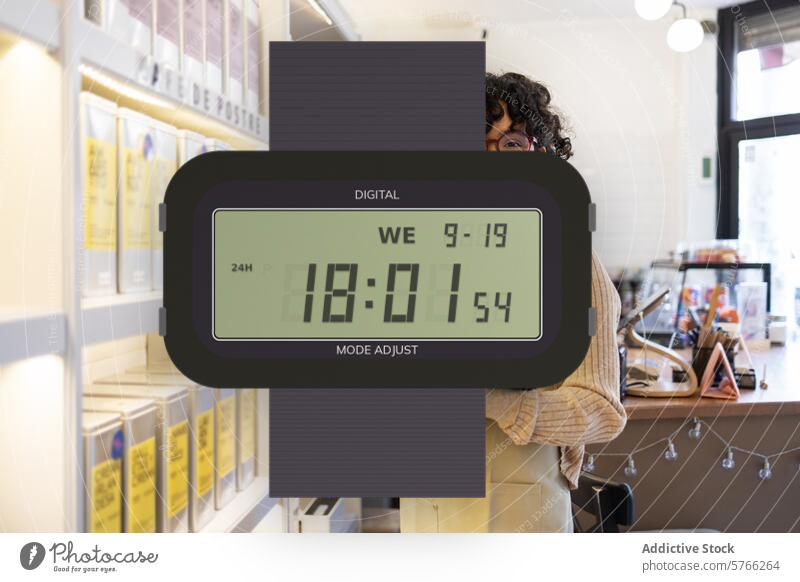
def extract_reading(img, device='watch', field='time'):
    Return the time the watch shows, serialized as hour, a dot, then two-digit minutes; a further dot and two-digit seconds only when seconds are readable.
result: 18.01.54
